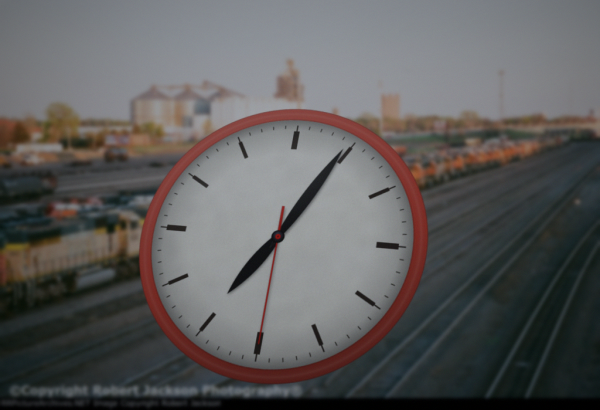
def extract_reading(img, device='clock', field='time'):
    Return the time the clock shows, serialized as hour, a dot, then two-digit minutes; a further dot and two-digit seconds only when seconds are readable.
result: 7.04.30
